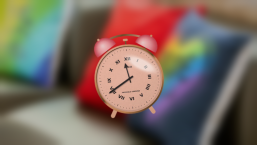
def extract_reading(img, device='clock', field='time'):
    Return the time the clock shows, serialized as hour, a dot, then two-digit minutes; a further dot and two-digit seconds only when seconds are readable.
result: 11.40
